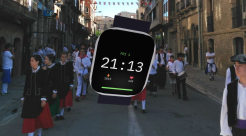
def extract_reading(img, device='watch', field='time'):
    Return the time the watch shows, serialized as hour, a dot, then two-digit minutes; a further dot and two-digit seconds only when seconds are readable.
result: 21.13
